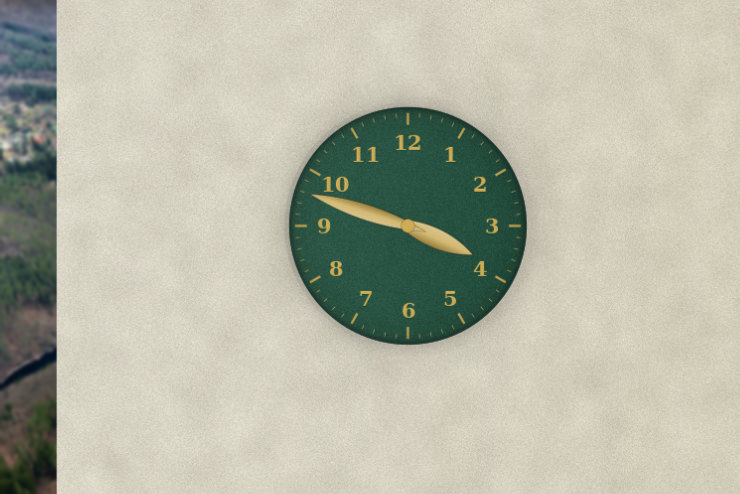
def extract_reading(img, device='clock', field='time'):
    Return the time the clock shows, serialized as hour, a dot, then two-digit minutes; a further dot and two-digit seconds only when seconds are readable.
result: 3.48
